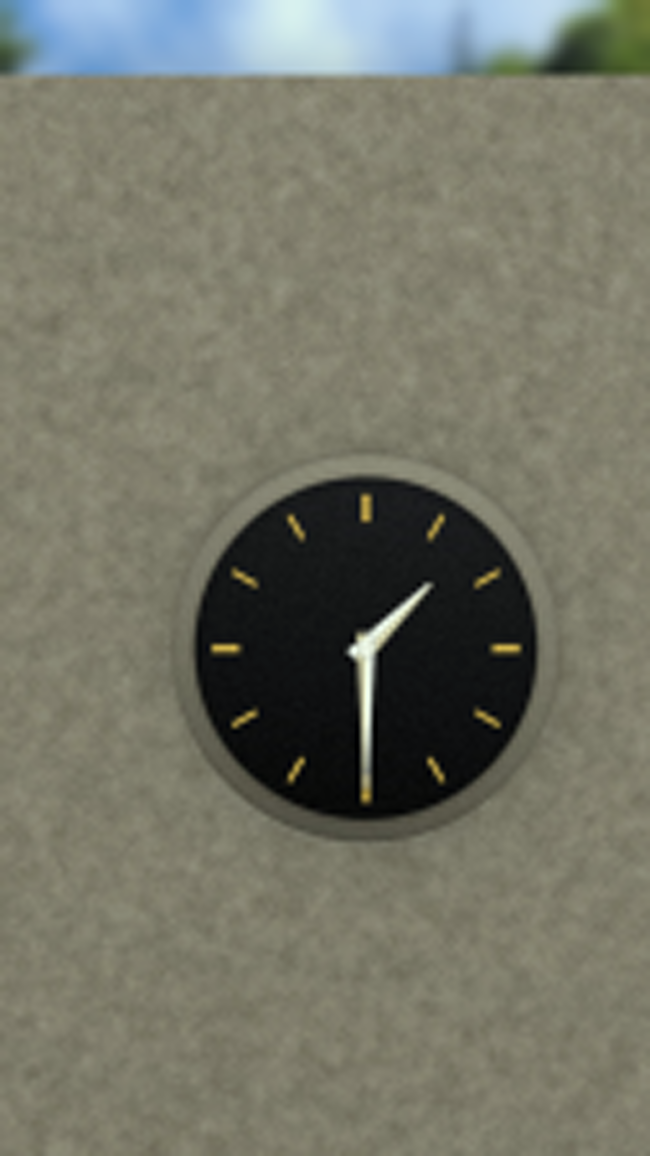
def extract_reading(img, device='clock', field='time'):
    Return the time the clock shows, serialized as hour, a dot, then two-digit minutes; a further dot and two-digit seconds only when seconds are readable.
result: 1.30
